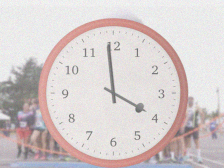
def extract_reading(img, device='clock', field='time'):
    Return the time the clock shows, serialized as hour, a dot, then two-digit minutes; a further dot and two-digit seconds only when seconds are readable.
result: 3.59
